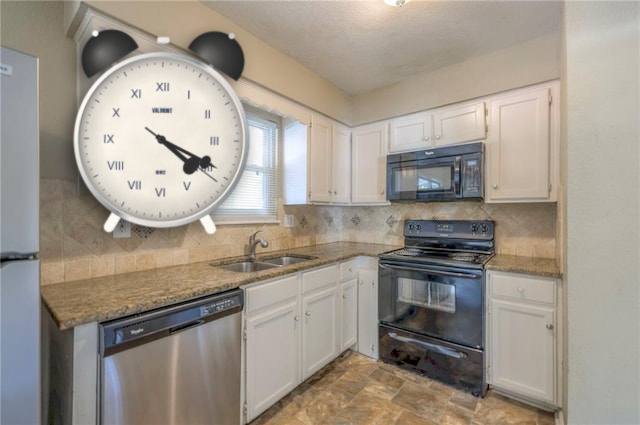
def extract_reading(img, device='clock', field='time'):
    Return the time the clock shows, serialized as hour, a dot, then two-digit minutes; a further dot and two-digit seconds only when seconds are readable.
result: 4.19.21
